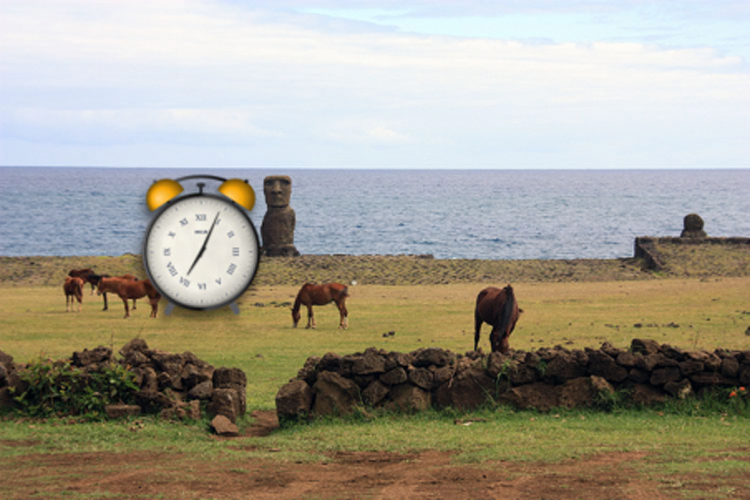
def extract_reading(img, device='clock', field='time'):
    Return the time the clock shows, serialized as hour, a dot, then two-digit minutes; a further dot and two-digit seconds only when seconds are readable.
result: 7.04
